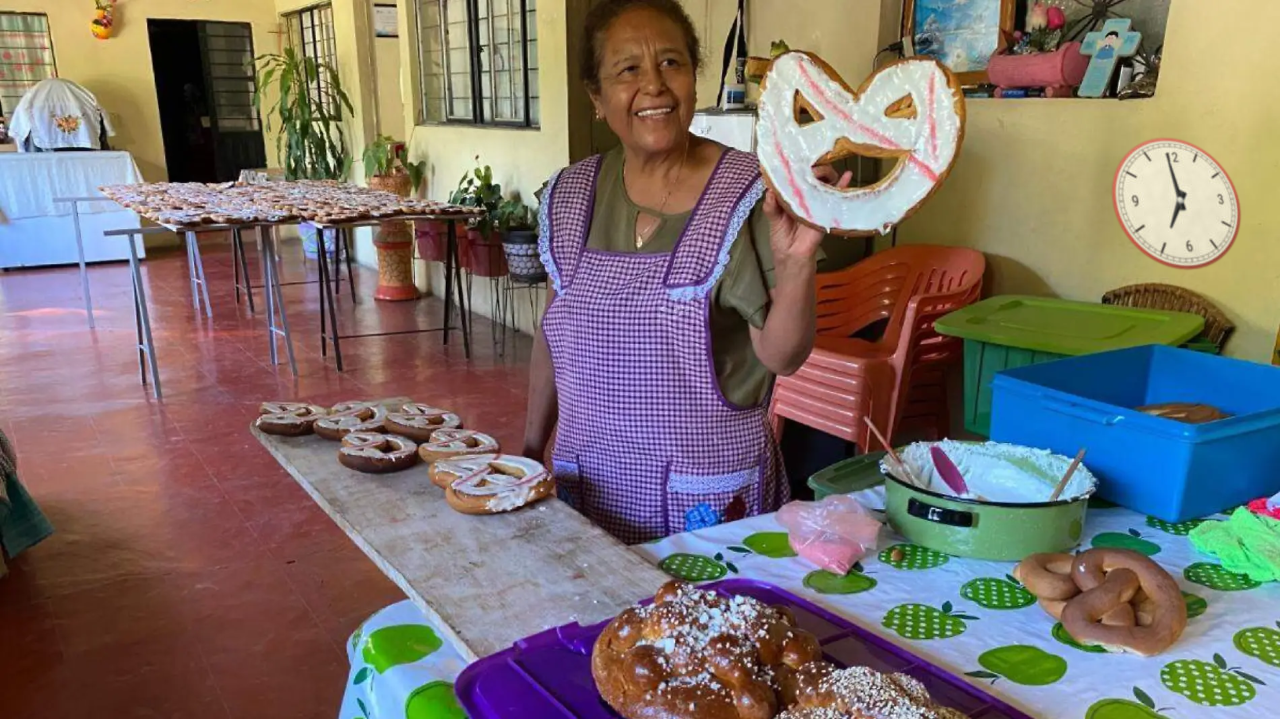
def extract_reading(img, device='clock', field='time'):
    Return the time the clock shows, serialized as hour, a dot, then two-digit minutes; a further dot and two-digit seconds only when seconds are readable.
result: 6.59
